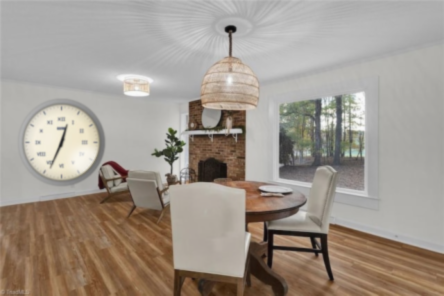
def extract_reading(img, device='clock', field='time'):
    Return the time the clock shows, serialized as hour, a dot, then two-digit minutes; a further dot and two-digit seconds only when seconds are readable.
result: 12.34
